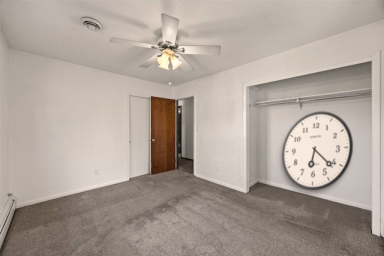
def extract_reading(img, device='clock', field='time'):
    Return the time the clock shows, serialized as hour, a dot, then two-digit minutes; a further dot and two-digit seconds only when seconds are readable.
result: 6.22
